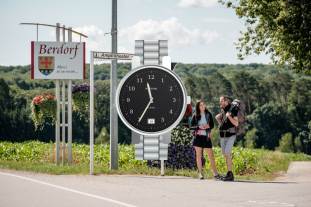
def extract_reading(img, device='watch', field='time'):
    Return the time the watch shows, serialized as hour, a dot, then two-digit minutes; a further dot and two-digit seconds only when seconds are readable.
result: 11.35
